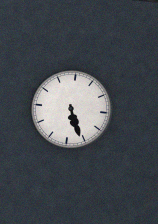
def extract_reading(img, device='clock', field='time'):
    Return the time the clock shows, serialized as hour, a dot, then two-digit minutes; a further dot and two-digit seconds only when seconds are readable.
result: 5.26
